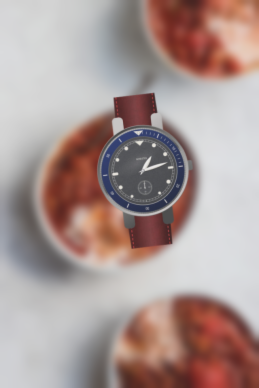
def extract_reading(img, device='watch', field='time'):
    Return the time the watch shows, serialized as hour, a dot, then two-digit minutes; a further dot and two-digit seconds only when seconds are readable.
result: 1.13
